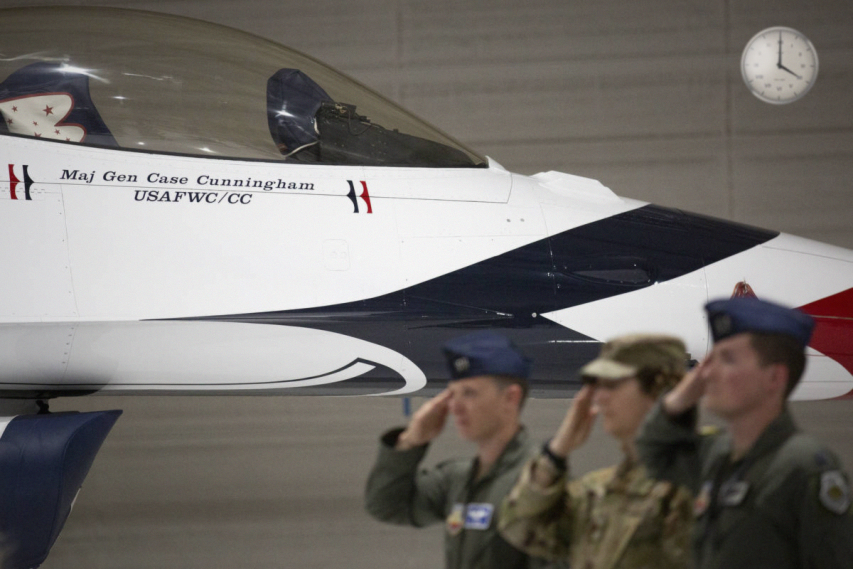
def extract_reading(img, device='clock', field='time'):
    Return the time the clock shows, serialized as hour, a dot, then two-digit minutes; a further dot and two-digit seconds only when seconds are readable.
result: 4.00
